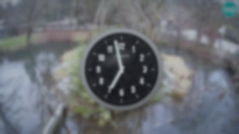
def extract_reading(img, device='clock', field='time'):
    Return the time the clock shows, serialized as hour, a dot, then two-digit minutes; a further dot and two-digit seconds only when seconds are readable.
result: 6.58
